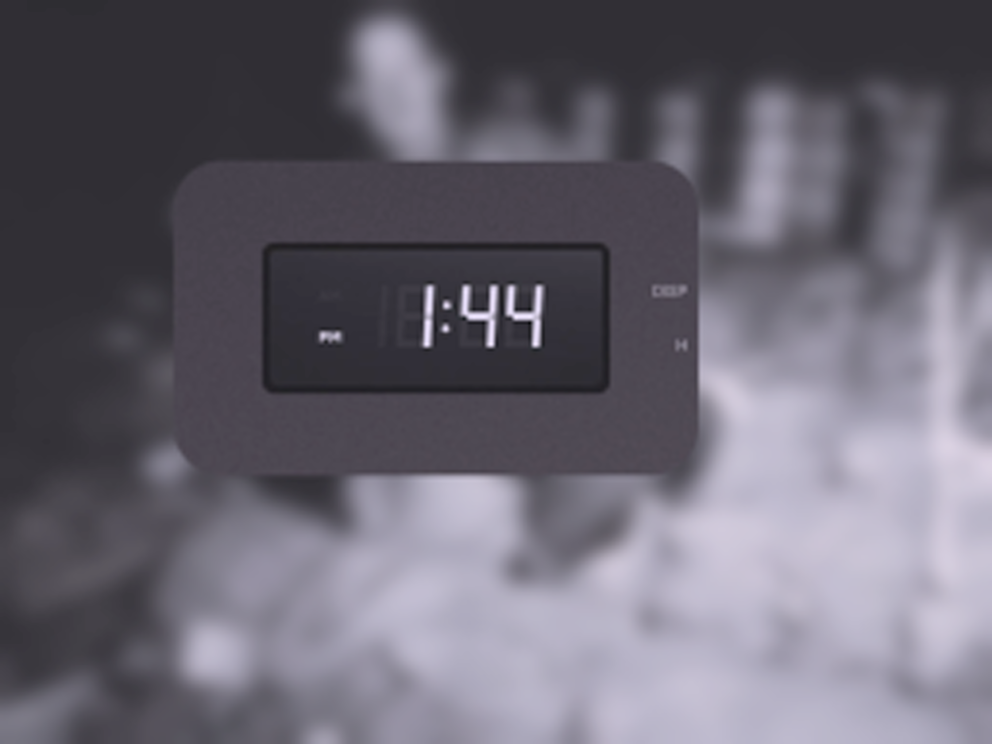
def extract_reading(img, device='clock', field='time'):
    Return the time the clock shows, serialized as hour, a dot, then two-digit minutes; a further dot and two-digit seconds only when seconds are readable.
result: 1.44
